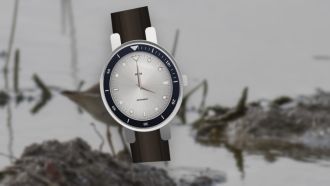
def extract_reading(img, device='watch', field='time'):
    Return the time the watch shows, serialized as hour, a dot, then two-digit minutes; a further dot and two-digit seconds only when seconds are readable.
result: 4.00
